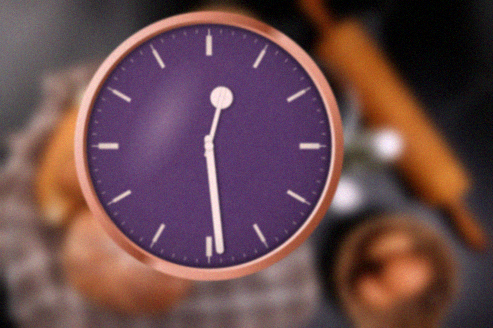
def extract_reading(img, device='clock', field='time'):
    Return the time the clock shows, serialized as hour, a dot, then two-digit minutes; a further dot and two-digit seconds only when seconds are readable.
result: 12.29
